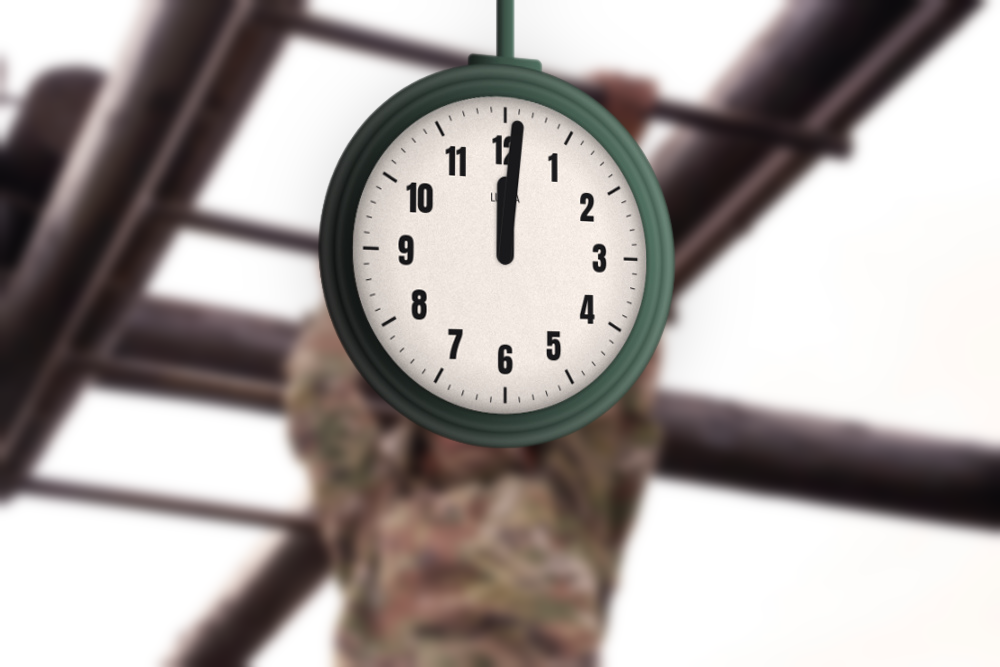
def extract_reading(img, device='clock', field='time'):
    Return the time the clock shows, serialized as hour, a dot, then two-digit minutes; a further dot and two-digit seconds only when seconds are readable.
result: 12.01
